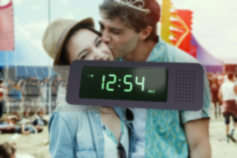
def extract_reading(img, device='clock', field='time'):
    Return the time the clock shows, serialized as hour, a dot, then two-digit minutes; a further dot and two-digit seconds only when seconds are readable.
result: 12.54
